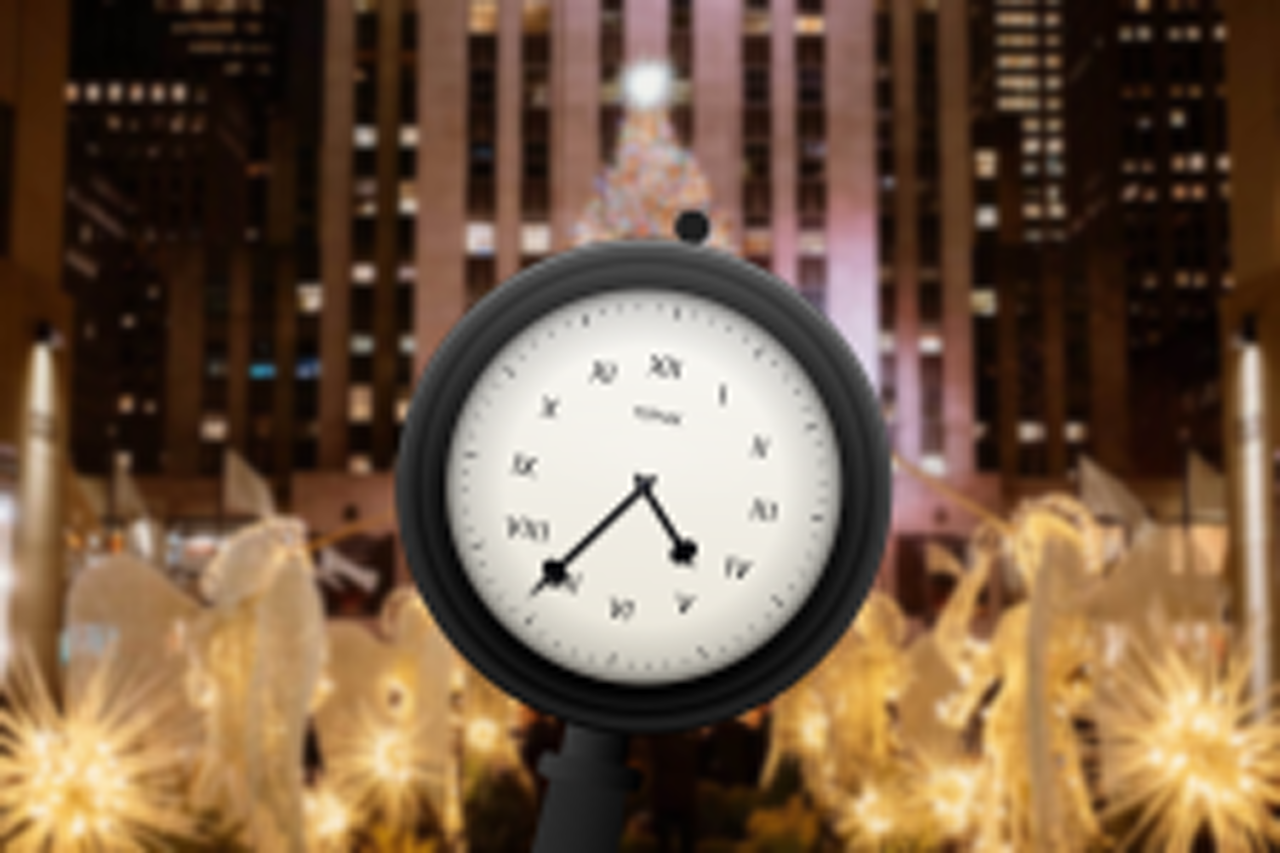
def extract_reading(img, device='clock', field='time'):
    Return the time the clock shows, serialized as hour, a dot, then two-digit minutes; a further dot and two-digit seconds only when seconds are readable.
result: 4.36
